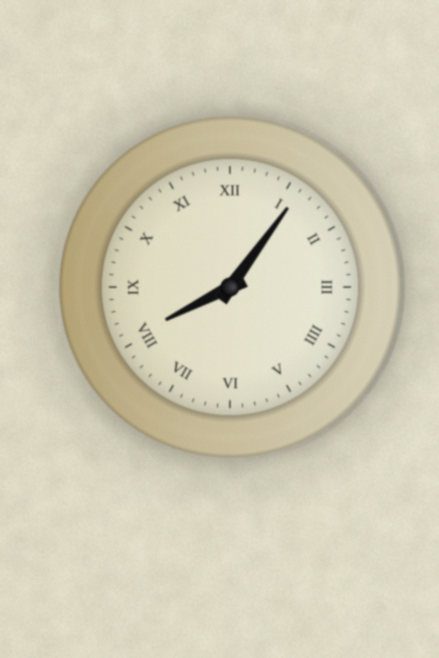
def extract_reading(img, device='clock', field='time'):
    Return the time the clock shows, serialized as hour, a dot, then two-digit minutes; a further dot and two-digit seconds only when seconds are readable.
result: 8.06
